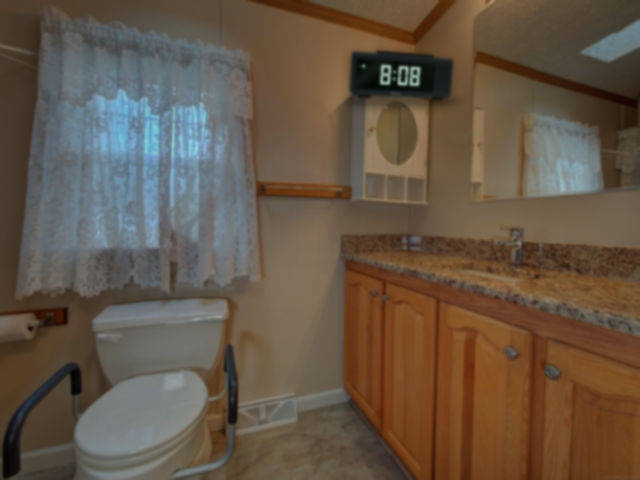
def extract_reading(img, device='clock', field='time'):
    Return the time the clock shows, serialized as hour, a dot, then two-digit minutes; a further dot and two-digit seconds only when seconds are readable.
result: 8.08
